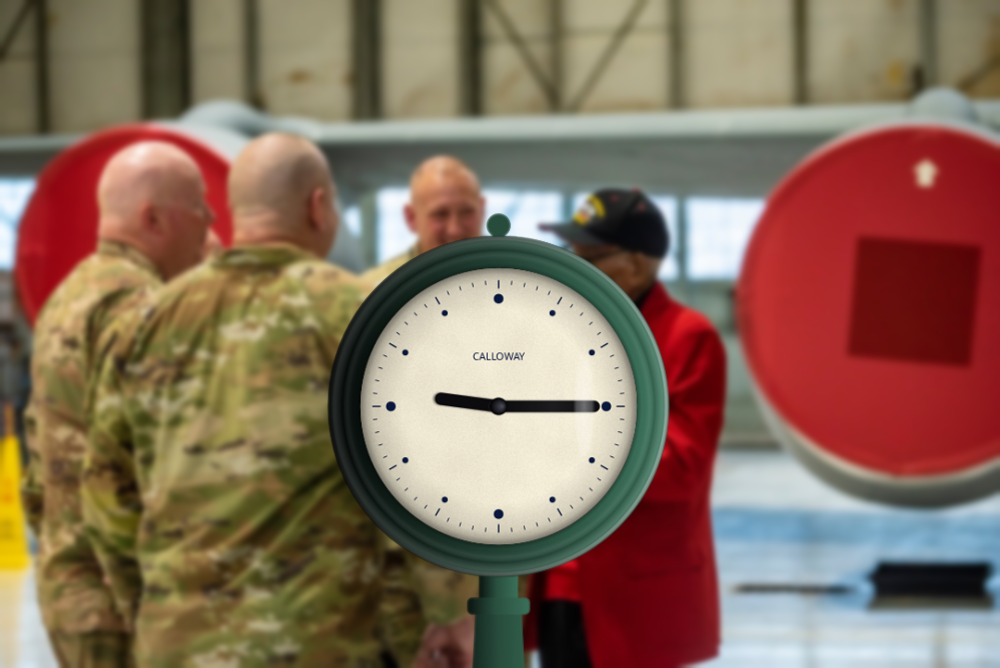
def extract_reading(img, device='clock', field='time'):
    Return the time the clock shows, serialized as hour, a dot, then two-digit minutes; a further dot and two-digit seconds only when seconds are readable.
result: 9.15
